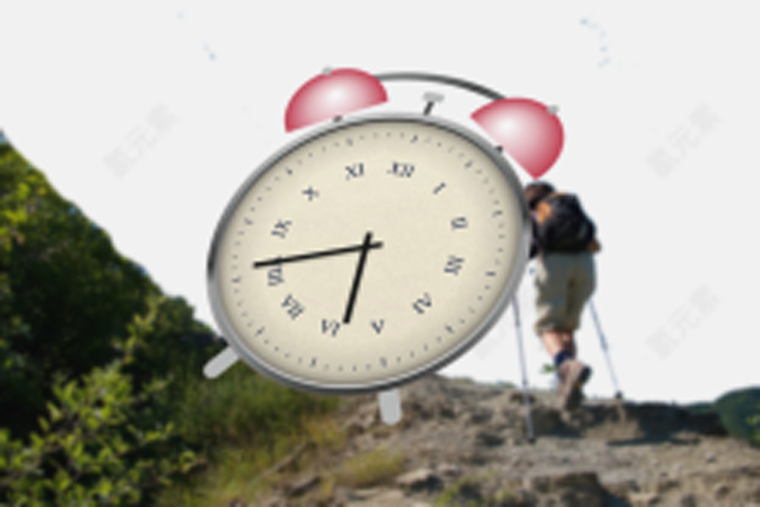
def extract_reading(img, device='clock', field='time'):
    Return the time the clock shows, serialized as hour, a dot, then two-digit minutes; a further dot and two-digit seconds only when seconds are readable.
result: 5.41
